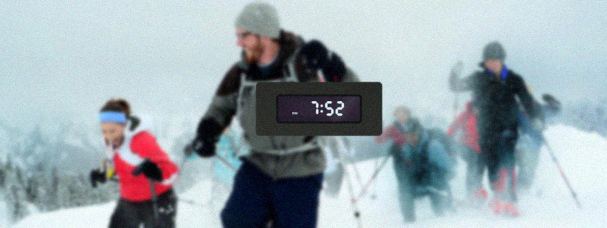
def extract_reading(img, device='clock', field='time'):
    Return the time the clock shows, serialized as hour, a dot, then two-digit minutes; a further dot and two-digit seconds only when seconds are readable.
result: 7.52
